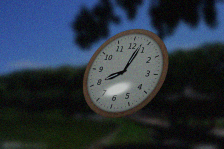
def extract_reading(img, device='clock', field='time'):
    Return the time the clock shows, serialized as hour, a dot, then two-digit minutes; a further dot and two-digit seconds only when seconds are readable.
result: 8.03
